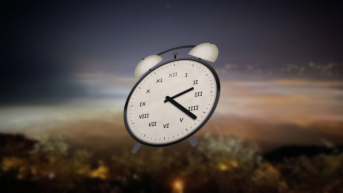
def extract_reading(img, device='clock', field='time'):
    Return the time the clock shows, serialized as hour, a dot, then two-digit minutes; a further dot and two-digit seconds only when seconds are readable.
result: 2.22
